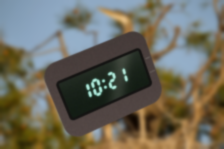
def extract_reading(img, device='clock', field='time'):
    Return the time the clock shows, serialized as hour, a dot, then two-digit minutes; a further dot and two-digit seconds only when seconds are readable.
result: 10.21
